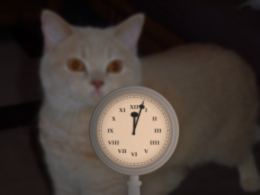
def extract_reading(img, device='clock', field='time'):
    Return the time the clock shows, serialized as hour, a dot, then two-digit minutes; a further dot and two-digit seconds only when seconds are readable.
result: 12.03
